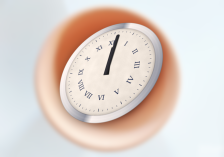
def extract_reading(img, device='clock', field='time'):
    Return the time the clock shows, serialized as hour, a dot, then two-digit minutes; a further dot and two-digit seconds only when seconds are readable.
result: 12.01
